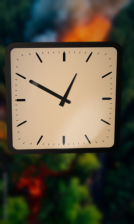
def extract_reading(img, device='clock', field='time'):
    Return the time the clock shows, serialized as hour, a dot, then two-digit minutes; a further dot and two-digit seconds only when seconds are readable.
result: 12.50
